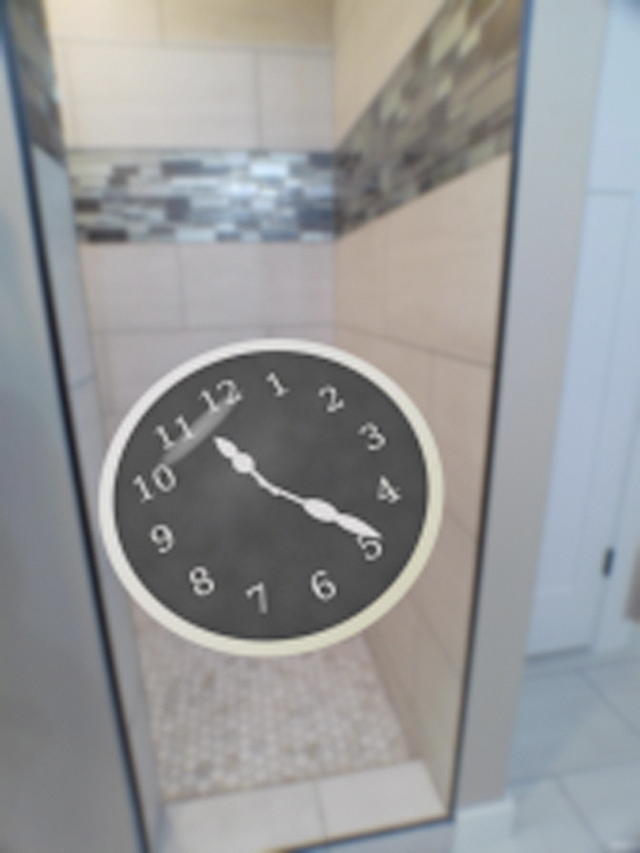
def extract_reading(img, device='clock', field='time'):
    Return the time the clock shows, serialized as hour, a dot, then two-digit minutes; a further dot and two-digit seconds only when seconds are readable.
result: 11.24
